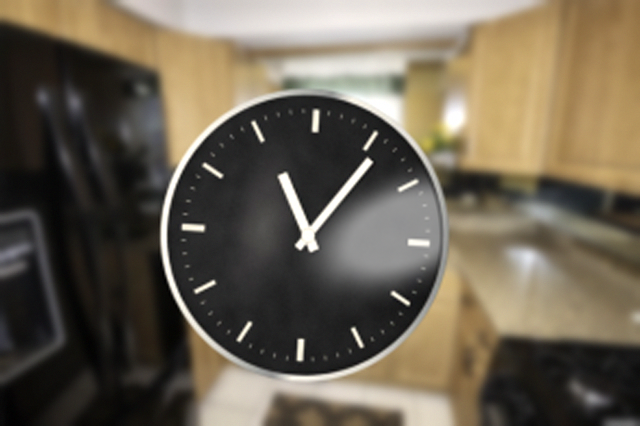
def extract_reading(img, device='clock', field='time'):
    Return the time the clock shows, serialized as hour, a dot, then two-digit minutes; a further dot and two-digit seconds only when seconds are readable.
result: 11.06
